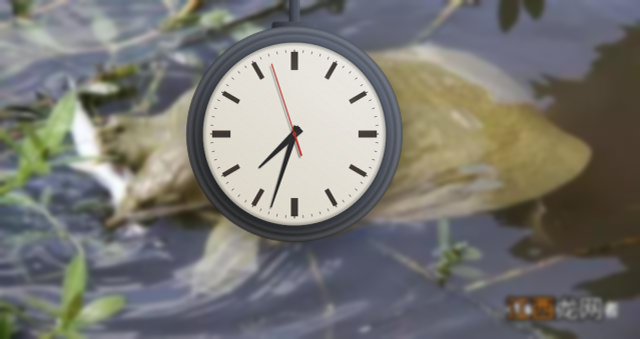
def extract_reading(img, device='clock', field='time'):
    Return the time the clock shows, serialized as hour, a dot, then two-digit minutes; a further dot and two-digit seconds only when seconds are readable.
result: 7.32.57
